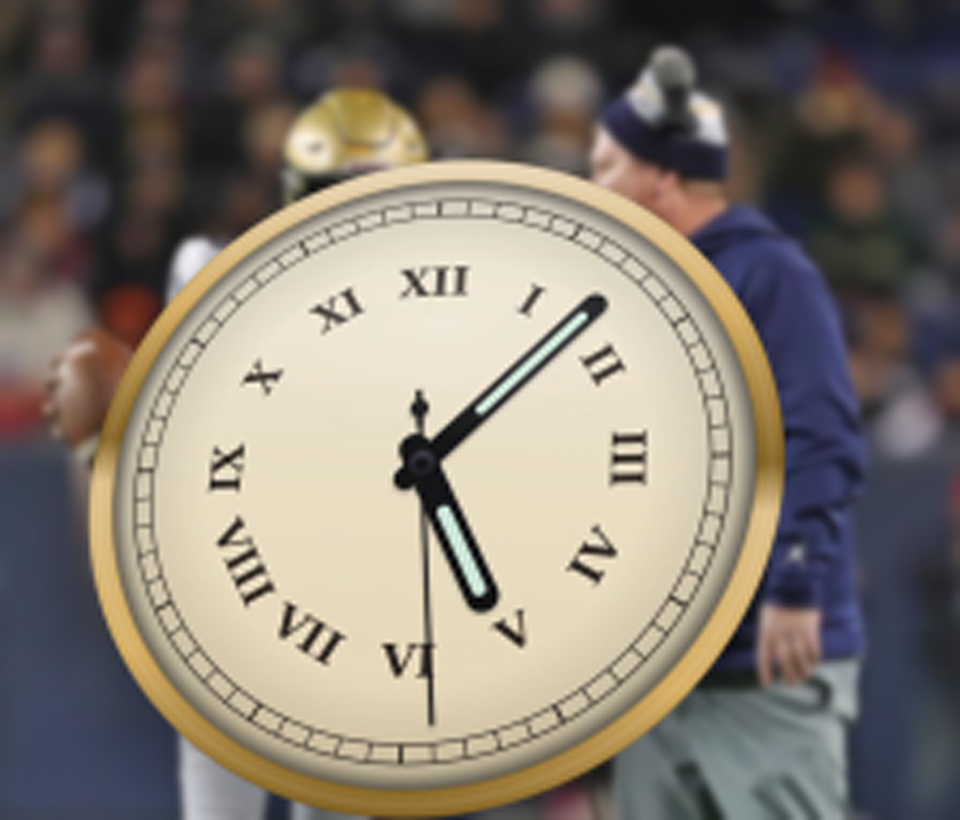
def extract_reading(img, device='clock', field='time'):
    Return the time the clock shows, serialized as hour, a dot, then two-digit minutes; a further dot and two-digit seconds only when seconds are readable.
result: 5.07.29
